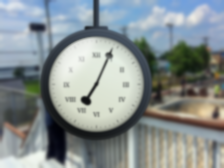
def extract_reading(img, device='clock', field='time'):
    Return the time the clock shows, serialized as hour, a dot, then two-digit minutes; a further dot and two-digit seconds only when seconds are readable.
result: 7.04
